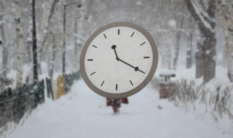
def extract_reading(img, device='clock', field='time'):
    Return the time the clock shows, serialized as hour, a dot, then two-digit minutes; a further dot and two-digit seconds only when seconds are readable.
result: 11.20
